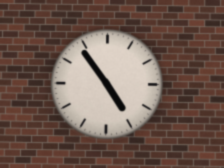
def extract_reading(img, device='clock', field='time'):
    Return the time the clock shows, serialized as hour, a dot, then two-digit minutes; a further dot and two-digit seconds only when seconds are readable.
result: 4.54
